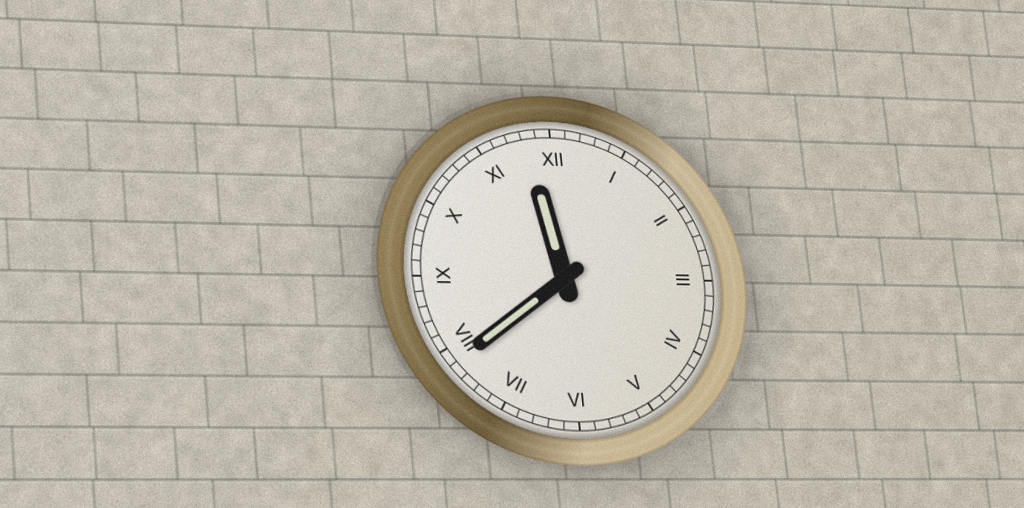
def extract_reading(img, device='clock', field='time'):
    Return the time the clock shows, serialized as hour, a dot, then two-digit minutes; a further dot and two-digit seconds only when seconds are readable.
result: 11.39
